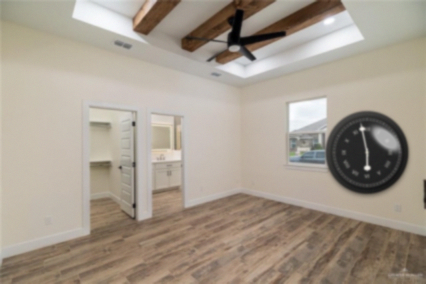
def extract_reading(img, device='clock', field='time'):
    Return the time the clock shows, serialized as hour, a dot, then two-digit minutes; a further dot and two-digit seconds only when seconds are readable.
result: 5.58
